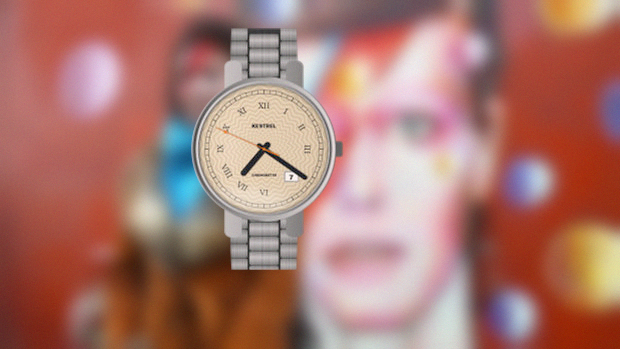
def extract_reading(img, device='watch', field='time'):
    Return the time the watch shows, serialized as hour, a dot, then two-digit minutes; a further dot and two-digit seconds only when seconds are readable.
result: 7.20.49
